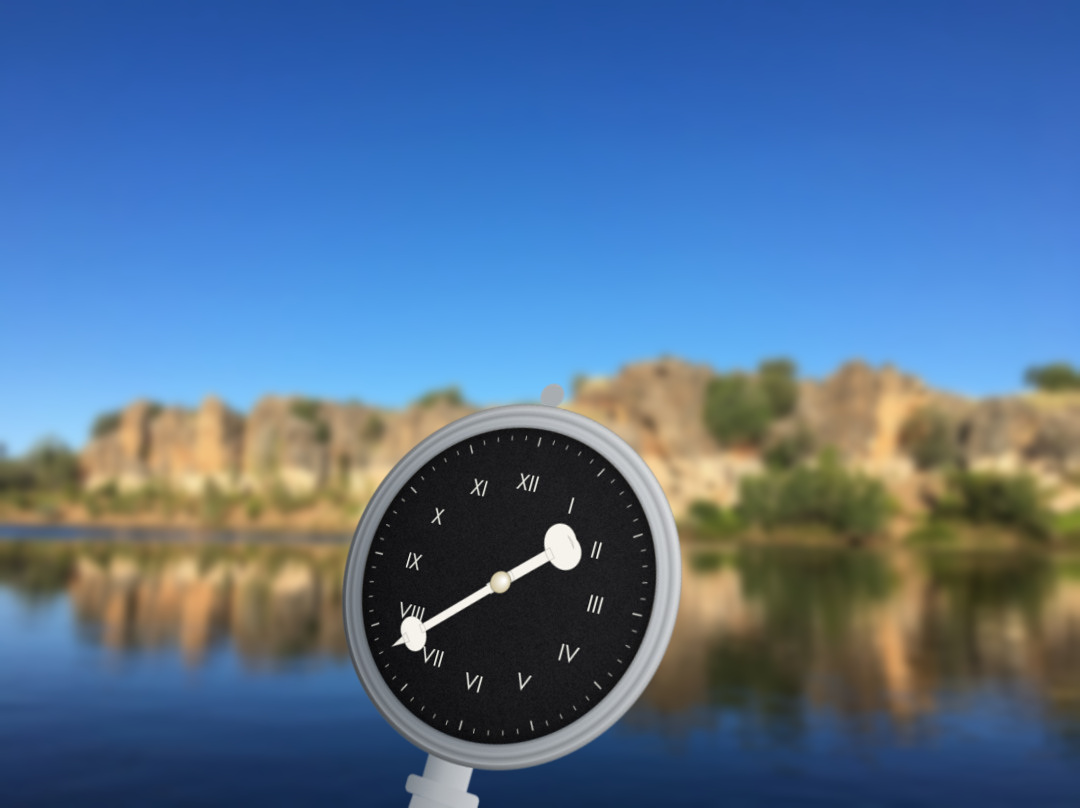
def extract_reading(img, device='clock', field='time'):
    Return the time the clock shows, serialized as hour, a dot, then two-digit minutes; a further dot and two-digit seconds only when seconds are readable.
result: 1.38
